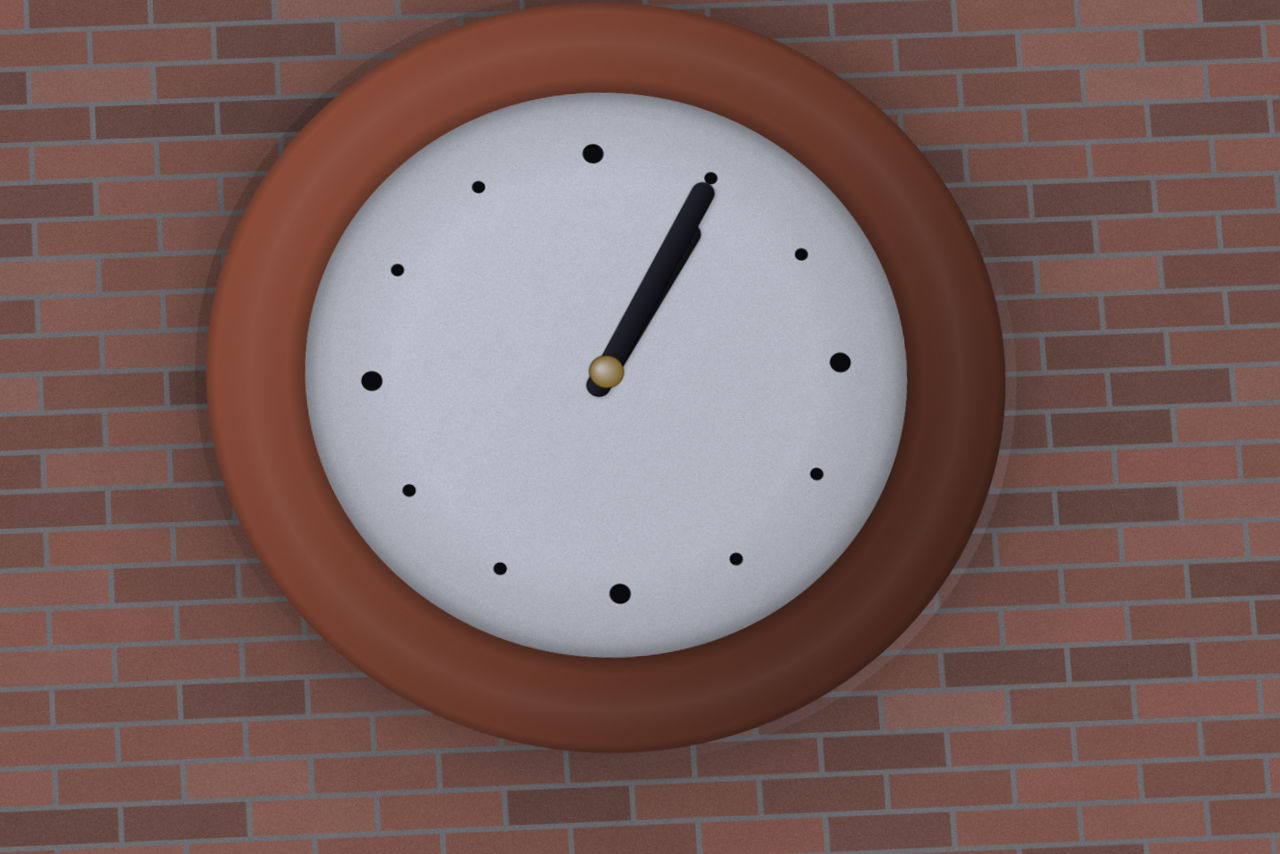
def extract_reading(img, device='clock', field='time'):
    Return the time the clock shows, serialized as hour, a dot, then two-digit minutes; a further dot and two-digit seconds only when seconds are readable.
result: 1.05
